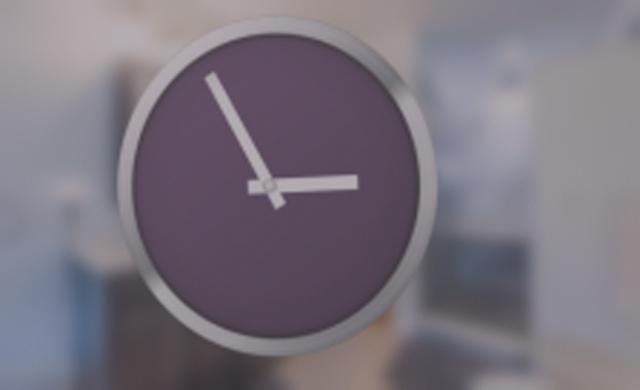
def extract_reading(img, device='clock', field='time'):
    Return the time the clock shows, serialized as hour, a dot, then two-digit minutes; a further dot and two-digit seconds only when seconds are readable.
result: 2.55
